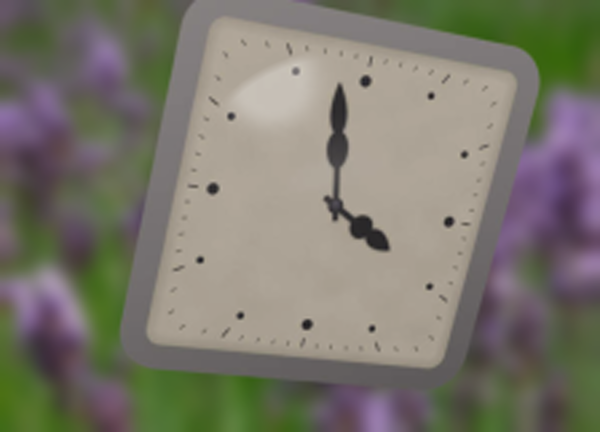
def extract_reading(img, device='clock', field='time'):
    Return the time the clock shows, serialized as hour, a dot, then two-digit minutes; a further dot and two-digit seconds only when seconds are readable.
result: 3.58
